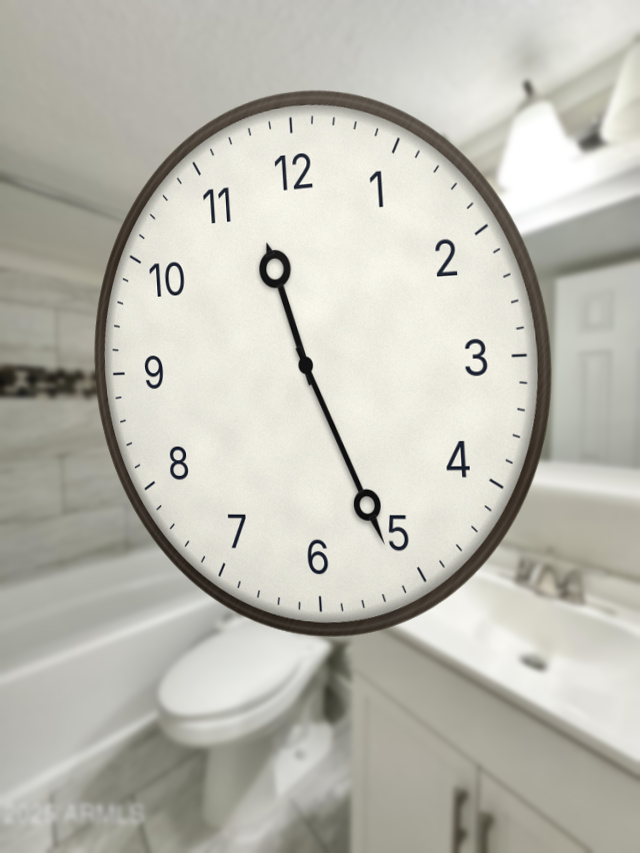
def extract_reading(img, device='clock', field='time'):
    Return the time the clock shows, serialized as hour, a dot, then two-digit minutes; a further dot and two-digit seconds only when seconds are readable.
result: 11.26
